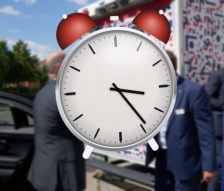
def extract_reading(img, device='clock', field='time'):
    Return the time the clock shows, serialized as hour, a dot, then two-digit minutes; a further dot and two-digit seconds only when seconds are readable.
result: 3.24
